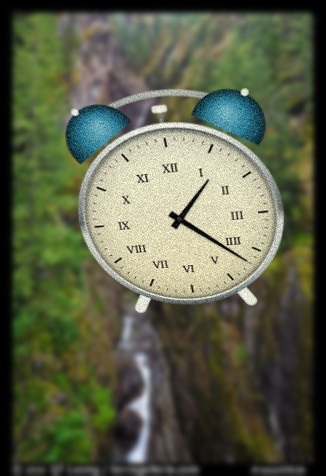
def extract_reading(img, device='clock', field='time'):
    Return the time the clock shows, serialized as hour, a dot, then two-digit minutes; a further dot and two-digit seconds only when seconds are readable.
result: 1.22
